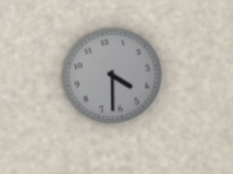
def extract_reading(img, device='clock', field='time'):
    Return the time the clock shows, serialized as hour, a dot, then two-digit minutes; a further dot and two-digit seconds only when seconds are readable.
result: 4.32
